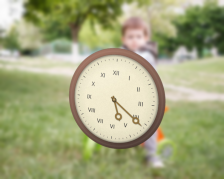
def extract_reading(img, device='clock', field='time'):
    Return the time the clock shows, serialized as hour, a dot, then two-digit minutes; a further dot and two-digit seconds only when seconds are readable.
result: 5.21
